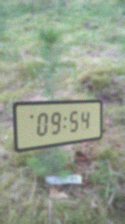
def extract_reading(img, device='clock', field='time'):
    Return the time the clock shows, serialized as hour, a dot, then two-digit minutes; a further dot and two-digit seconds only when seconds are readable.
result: 9.54
